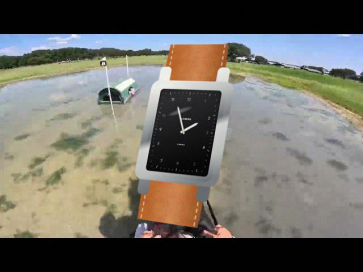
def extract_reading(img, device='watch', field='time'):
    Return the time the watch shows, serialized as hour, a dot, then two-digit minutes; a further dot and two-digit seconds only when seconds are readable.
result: 1.56
